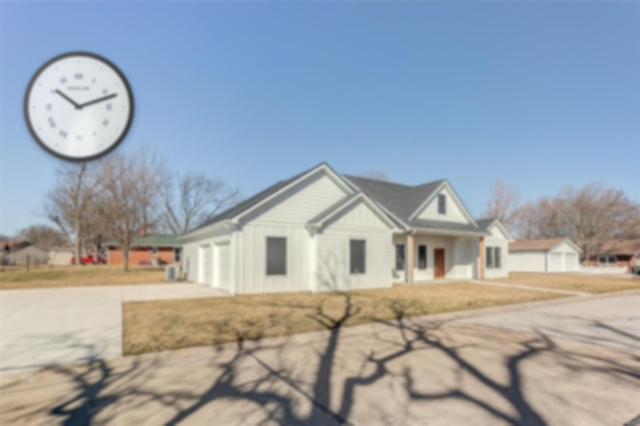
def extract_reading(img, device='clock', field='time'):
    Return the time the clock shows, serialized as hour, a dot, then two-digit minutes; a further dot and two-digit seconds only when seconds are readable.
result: 10.12
